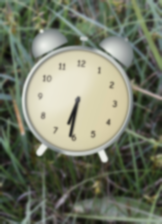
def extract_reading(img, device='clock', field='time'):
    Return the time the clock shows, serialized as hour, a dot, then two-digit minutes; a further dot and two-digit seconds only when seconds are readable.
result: 6.31
